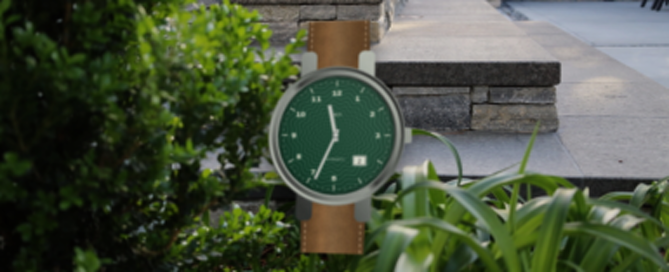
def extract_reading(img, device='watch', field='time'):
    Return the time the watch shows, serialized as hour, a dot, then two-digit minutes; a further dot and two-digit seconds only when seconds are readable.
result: 11.34
